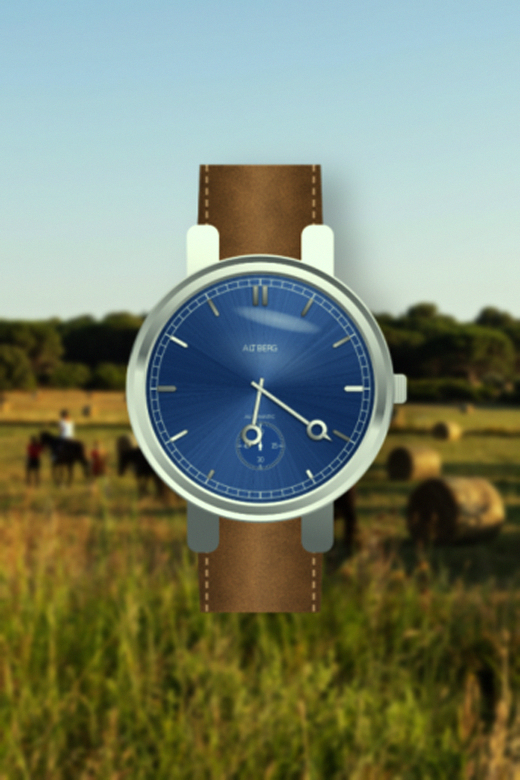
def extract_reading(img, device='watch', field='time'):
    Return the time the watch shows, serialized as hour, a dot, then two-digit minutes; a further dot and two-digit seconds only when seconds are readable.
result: 6.21
